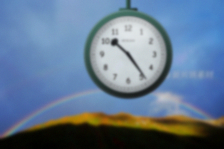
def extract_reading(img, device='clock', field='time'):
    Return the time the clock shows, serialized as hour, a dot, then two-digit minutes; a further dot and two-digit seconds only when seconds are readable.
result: 10.24
